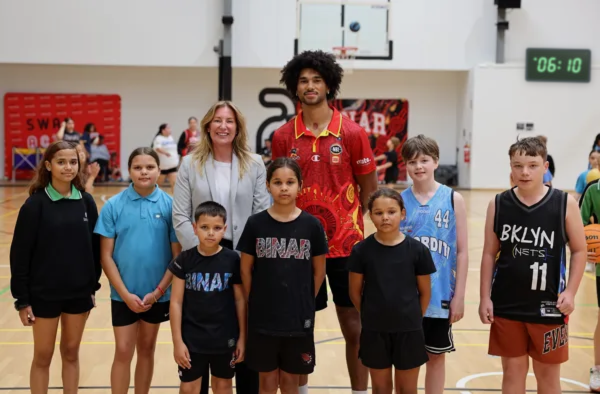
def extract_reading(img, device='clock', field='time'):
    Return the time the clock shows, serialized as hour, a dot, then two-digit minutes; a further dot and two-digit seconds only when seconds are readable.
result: 6.10
